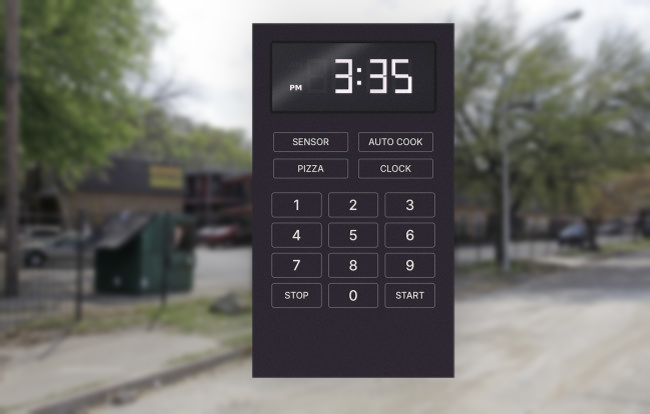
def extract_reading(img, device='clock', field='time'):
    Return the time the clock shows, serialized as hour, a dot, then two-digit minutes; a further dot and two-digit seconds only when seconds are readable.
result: 3.35
